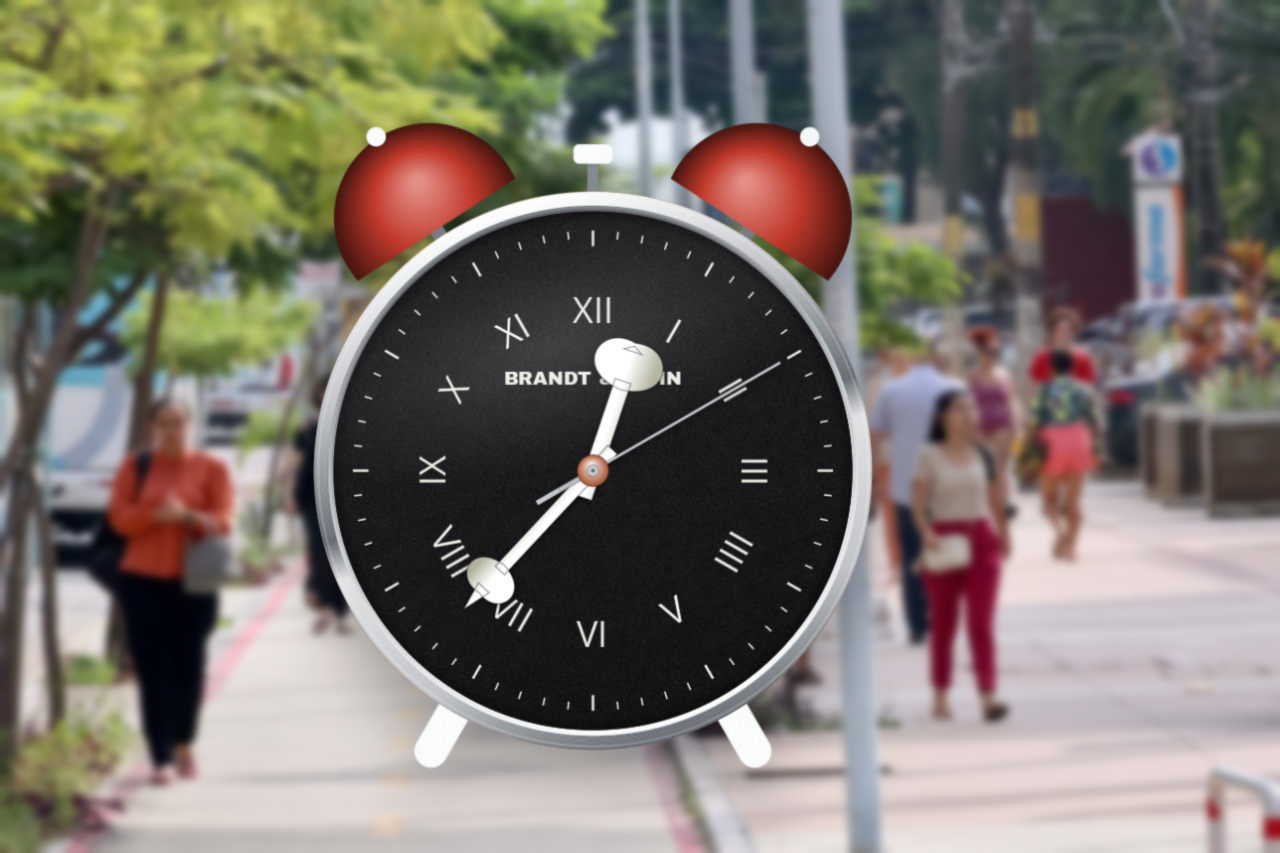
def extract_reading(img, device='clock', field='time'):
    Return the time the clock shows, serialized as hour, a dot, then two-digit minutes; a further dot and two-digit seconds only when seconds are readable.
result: 12.37.10
